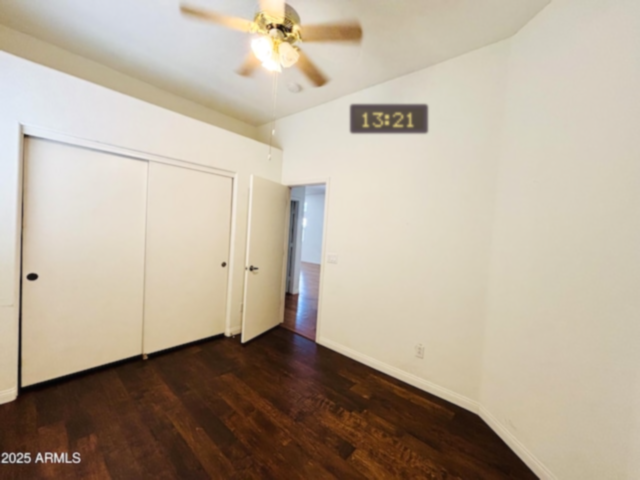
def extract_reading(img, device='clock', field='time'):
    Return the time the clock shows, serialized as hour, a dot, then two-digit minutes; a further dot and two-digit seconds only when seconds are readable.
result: 13.21
